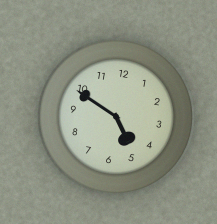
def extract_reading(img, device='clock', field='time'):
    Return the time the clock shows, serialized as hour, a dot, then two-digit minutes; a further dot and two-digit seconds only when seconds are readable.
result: 4.49
